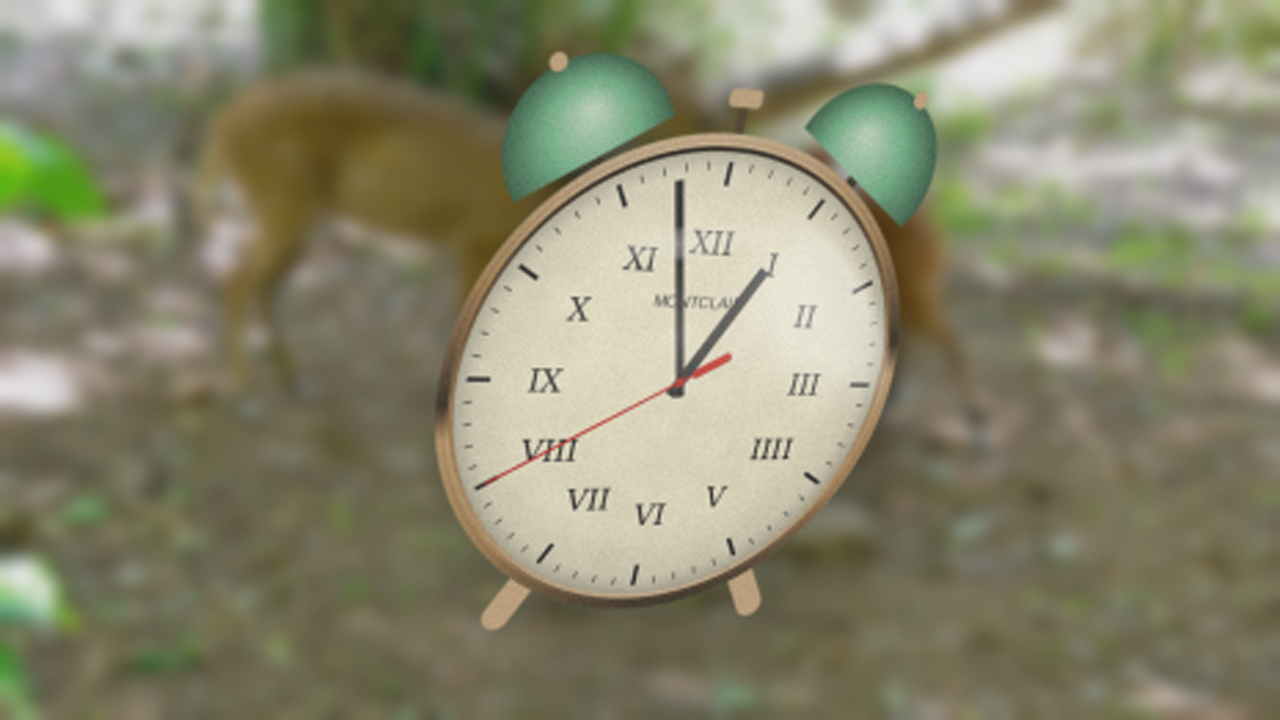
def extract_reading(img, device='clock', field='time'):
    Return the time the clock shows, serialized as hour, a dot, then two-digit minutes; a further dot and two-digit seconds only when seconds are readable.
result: 12.57.40
